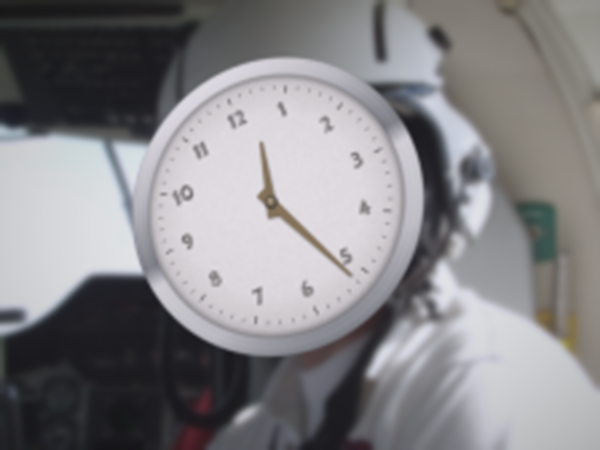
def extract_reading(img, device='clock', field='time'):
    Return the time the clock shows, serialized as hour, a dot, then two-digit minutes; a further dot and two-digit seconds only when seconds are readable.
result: 12.26
